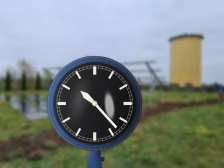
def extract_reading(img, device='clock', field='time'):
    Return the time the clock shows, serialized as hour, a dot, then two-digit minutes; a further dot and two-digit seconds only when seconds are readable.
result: 10.23
